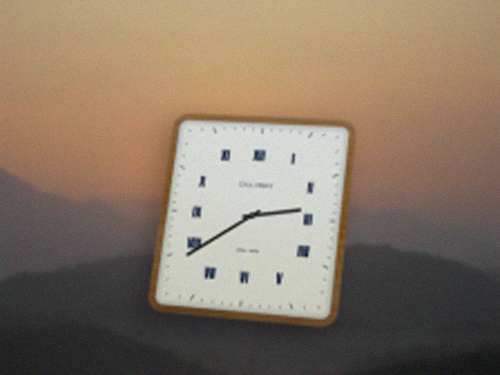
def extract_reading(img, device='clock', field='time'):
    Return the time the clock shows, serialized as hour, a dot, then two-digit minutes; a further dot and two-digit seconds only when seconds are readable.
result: 2.39
